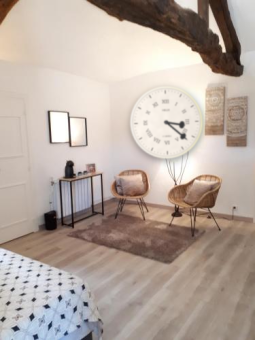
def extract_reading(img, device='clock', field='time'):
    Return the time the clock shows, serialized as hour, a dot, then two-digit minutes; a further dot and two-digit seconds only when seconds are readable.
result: 3.22
